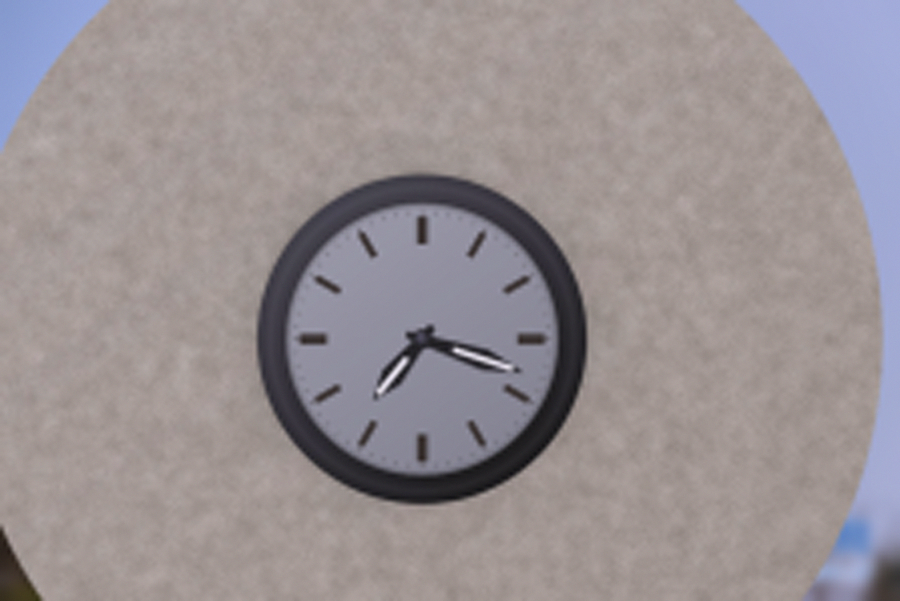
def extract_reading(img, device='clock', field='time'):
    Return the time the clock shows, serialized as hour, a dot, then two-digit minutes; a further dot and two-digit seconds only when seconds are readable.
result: 7.18
